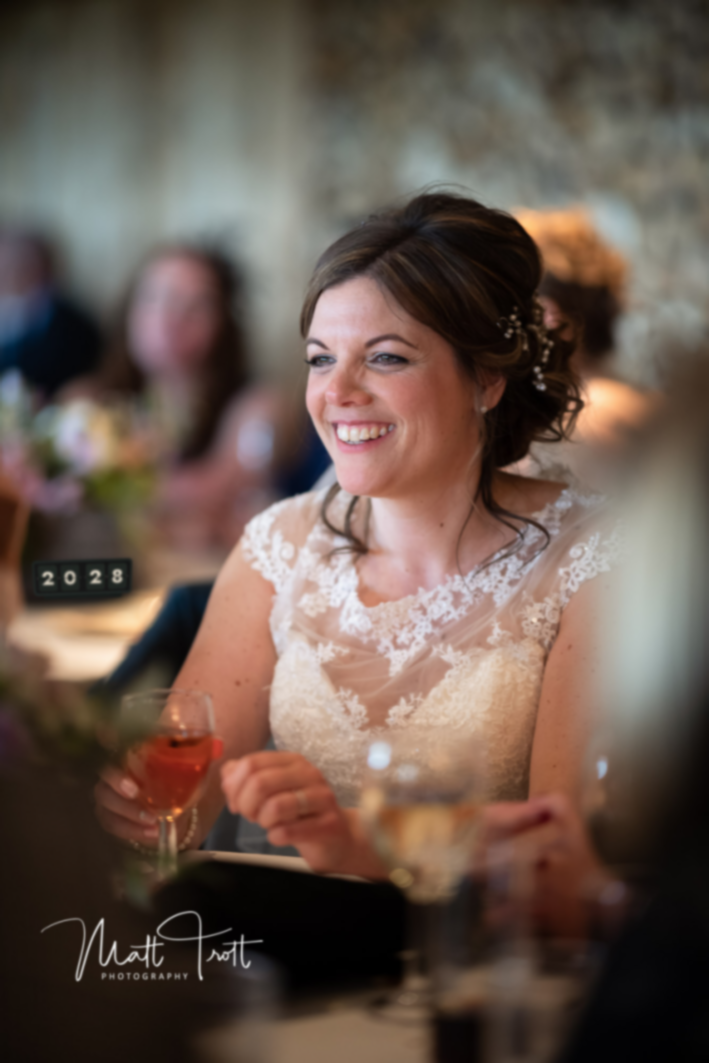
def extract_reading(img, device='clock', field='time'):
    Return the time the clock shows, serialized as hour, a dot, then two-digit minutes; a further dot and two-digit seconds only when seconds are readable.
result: 20.28
